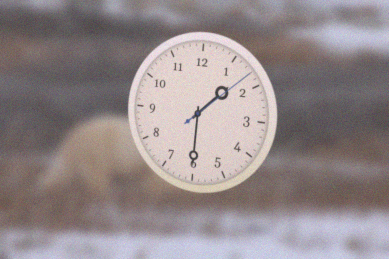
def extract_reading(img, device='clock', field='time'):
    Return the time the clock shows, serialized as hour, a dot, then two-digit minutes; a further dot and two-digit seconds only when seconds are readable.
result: 1.30.08
